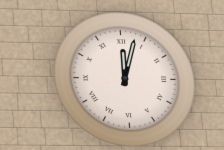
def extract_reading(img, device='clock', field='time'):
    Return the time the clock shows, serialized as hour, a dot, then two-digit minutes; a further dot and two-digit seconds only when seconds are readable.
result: 12.03
